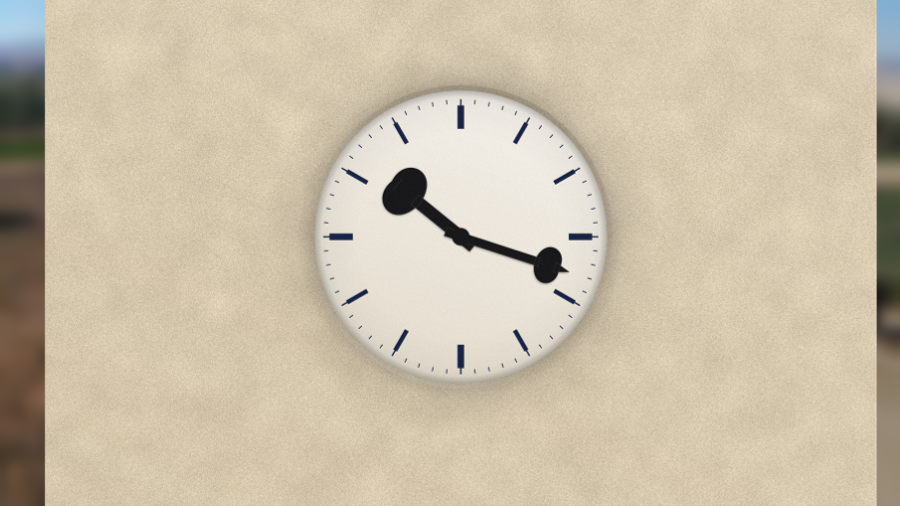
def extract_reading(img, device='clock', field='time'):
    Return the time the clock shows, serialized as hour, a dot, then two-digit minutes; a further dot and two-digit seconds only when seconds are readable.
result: 10.18
